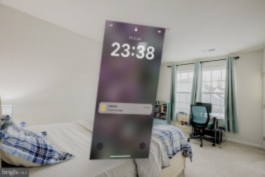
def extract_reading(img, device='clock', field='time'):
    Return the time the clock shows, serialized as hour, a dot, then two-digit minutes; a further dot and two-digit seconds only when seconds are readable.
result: 23.38
